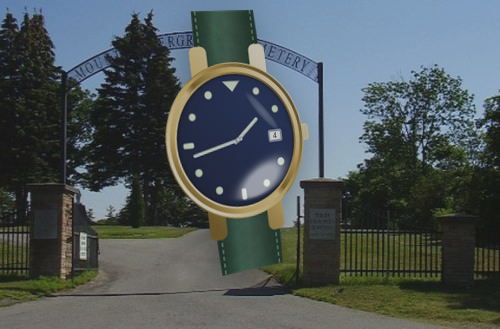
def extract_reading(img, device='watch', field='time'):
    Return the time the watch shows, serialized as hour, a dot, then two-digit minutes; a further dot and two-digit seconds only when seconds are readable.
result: 1.43
